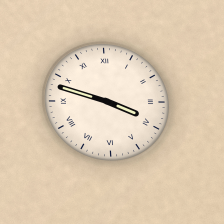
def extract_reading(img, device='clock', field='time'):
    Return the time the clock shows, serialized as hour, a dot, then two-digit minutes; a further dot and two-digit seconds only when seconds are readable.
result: 3.48
